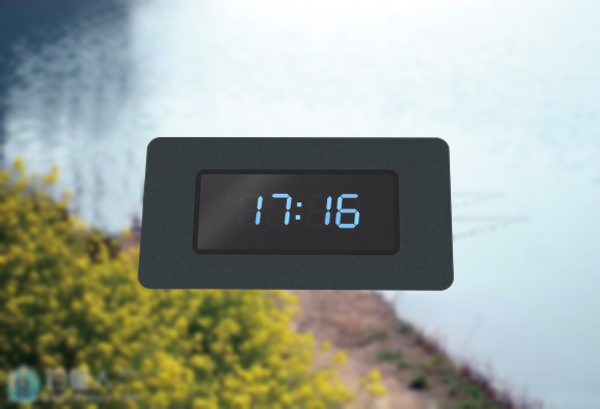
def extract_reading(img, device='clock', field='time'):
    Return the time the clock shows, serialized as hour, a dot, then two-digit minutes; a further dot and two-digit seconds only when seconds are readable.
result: 17.16
